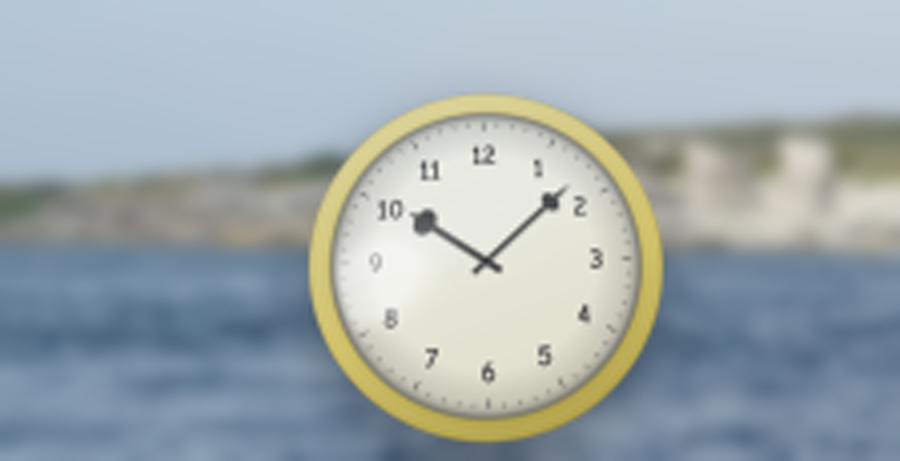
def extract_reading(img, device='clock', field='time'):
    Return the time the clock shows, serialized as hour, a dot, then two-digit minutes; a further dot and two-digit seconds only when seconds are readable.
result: 10.08
